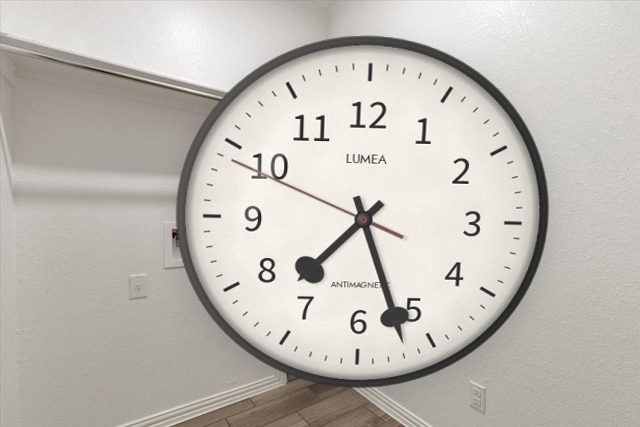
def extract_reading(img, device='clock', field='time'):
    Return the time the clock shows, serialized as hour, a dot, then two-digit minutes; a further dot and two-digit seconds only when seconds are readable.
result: 7.26.49
